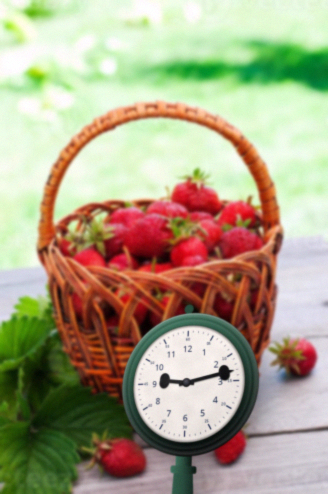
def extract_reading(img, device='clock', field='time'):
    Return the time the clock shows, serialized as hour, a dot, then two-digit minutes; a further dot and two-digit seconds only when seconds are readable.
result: 9.13
